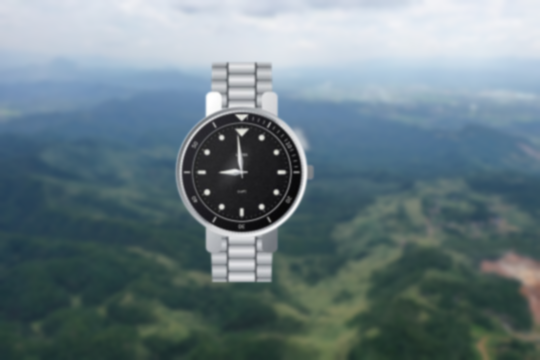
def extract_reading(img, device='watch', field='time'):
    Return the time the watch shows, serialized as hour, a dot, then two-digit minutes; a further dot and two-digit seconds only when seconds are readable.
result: 8.59
